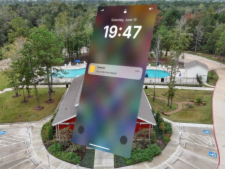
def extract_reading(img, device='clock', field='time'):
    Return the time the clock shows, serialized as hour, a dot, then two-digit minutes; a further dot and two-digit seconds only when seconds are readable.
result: 19.47
